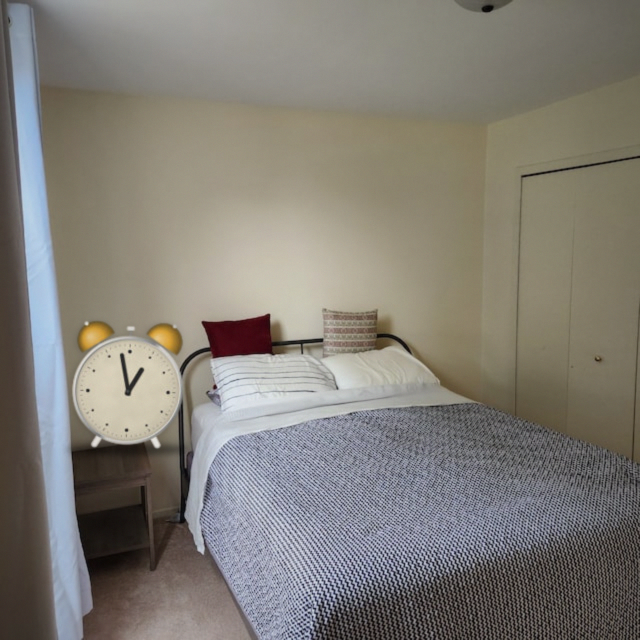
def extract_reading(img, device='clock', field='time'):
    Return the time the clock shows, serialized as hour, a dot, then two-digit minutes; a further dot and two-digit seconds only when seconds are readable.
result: 12.58
